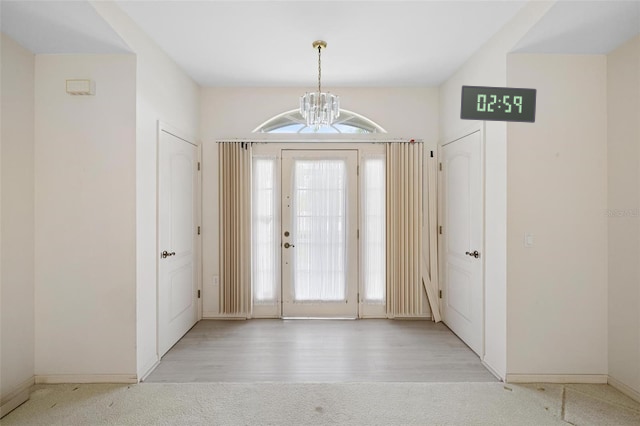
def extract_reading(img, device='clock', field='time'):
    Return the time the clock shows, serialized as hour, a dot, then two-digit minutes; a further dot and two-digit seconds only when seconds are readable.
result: 2.59
